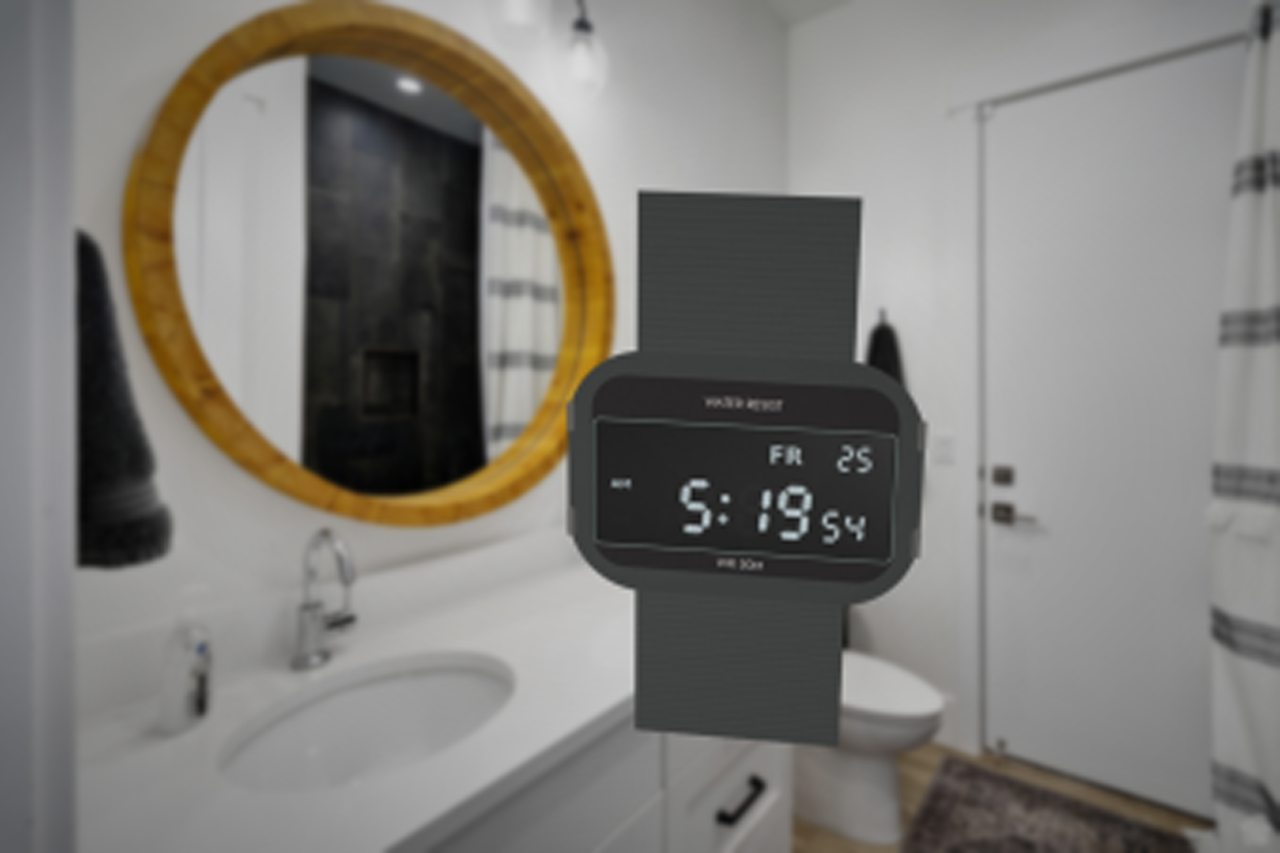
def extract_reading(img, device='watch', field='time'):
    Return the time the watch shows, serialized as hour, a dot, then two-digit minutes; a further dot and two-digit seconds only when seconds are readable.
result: 5.19.54
